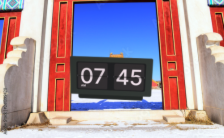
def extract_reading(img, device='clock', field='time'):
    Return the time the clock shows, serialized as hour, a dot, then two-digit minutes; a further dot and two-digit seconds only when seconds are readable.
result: 7.45
